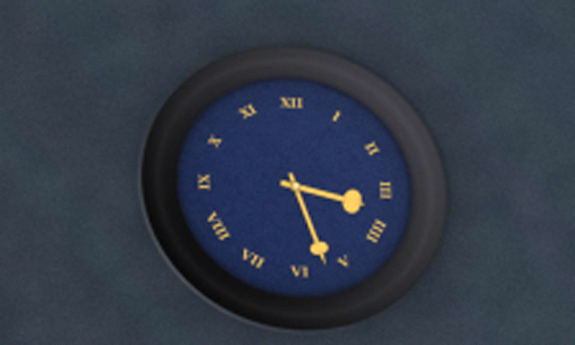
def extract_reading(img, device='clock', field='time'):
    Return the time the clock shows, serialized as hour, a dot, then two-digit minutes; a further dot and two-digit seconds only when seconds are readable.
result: 3.27
